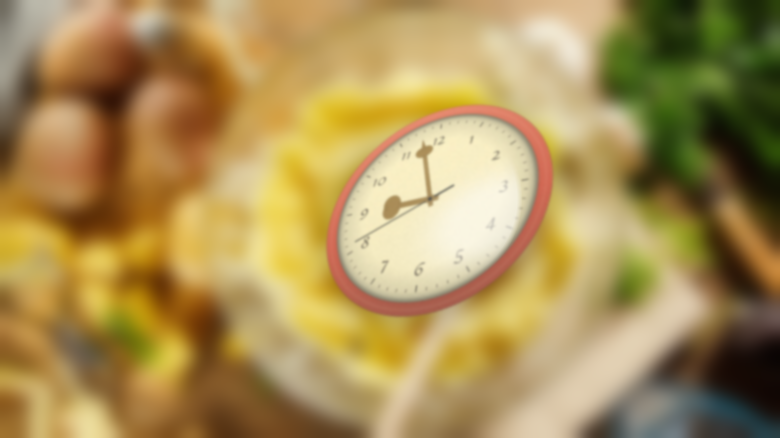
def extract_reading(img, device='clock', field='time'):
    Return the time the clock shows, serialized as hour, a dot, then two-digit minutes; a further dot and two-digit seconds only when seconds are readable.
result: 8.57.41
